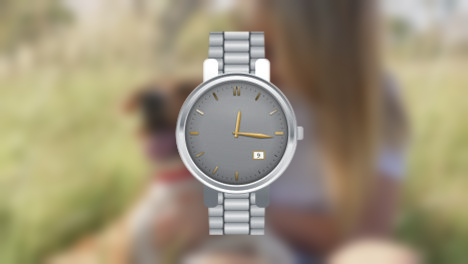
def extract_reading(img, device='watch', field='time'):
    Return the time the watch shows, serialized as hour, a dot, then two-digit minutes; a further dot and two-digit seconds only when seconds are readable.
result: 12.16
